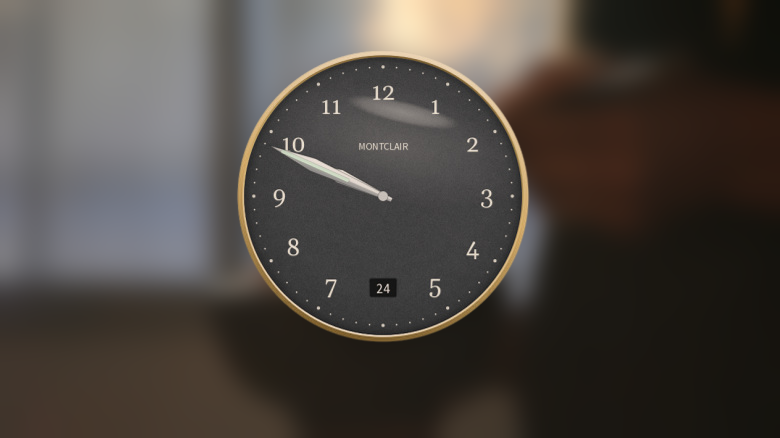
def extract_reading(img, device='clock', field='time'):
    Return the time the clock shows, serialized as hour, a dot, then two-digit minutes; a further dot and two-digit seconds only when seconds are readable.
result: 9.49
